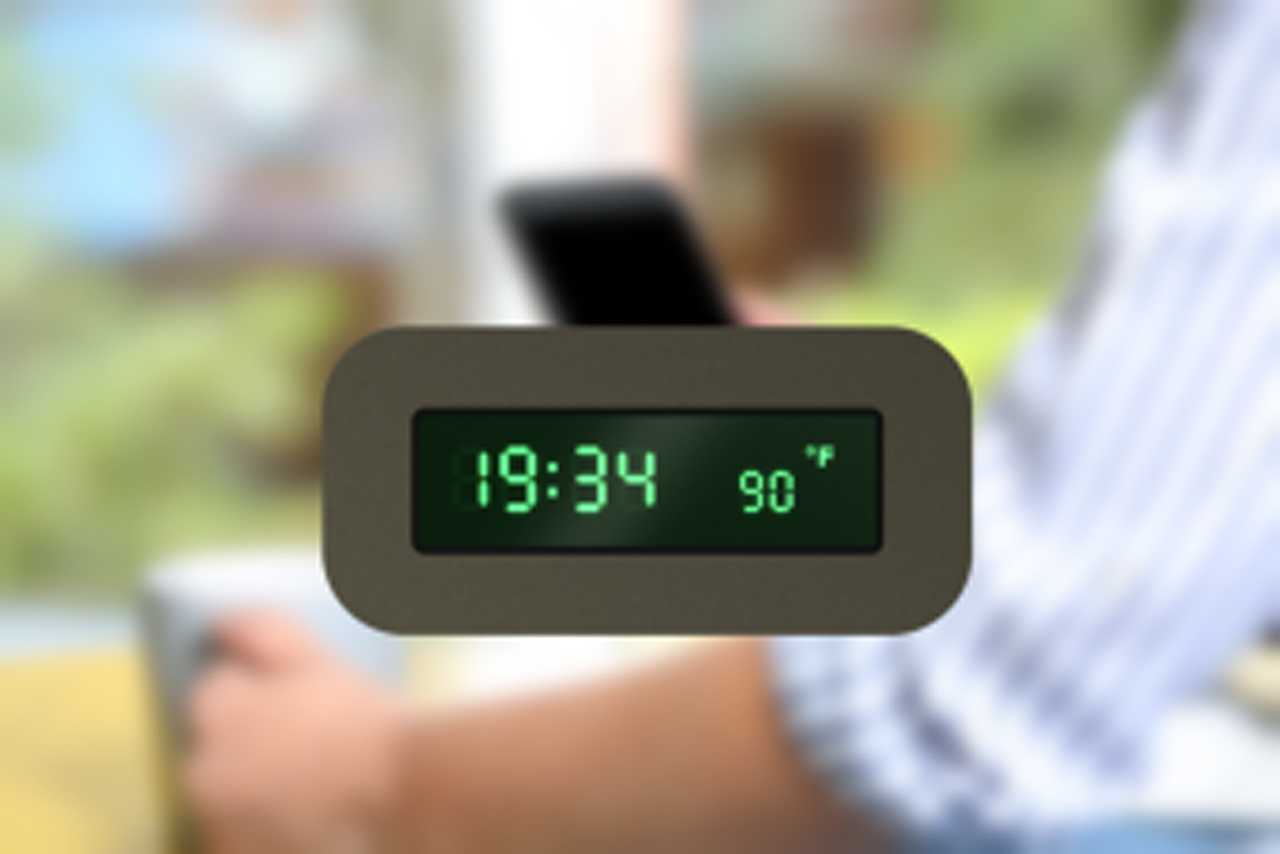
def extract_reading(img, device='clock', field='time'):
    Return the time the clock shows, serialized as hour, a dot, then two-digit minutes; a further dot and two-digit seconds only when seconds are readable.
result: 19.34
